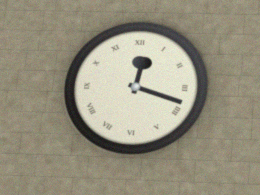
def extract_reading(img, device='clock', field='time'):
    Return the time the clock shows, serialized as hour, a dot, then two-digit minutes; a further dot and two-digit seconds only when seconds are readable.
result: 12.18
